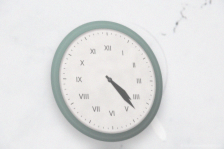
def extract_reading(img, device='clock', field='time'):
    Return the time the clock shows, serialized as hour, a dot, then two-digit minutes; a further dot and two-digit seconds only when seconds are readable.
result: 4.23
